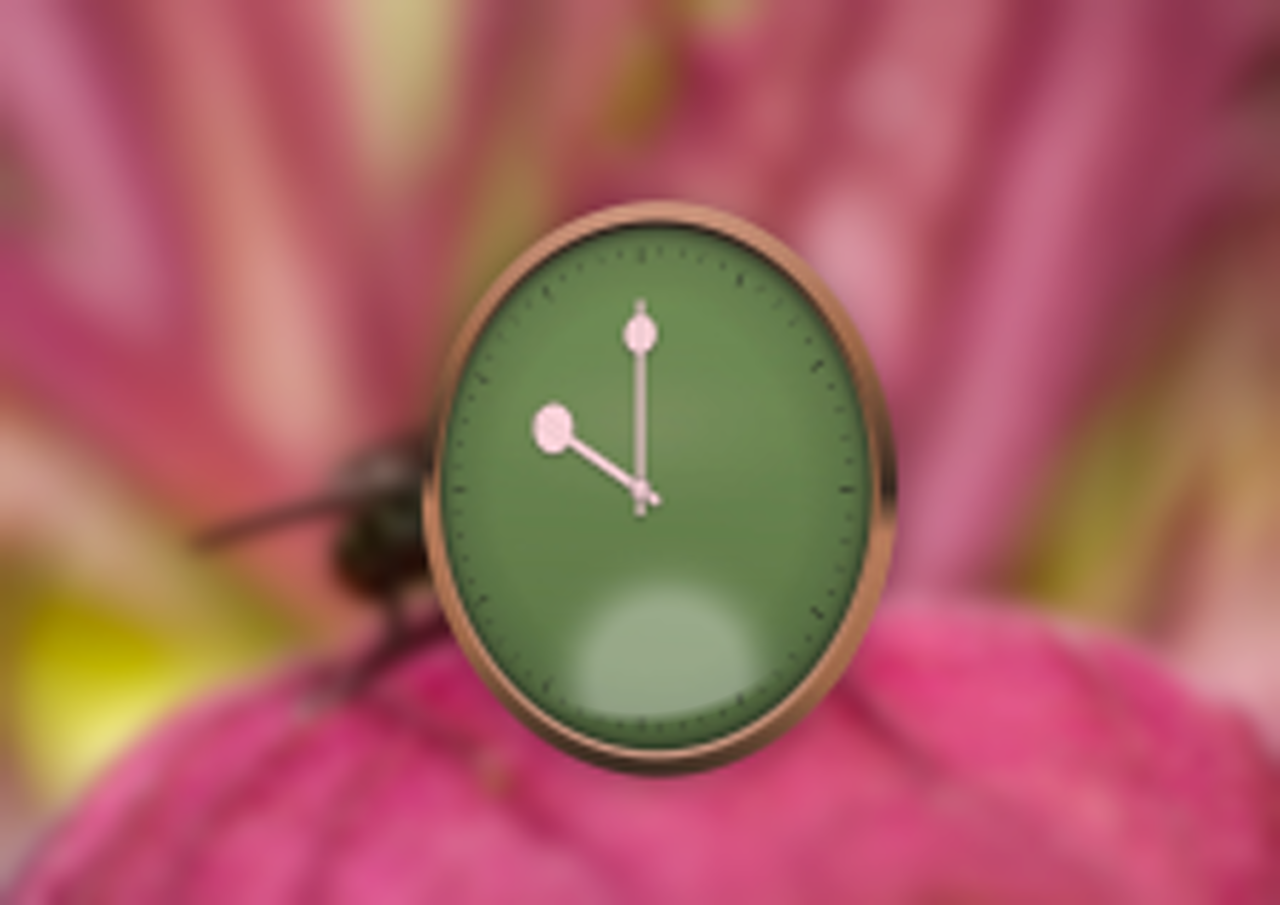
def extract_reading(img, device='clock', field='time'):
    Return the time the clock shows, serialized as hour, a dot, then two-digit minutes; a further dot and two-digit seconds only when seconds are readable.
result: 10.00
